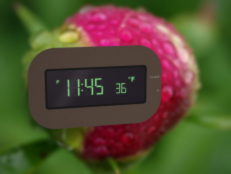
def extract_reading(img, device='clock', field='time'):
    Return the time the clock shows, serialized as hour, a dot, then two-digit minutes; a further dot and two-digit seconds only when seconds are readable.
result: 11.45
